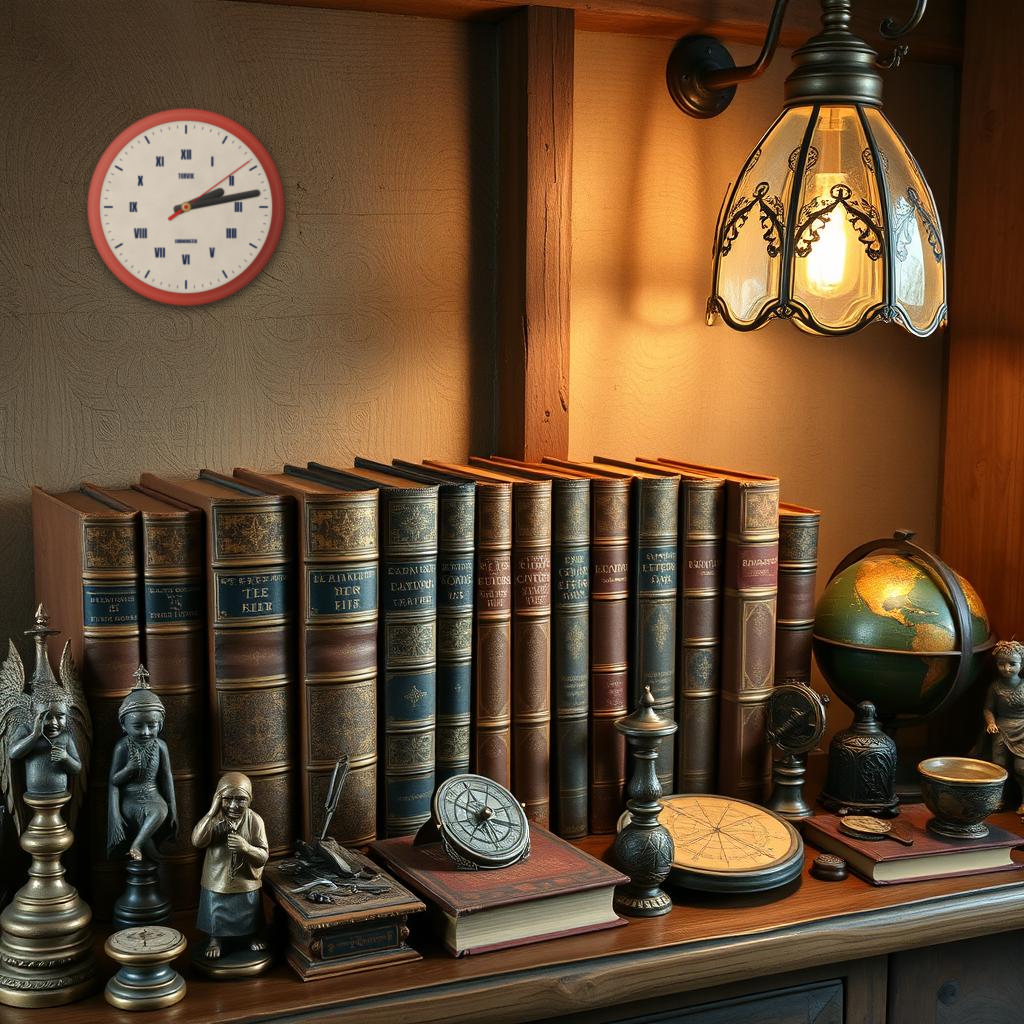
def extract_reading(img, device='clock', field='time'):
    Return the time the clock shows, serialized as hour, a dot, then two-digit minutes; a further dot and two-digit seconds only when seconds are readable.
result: 2.13.09
